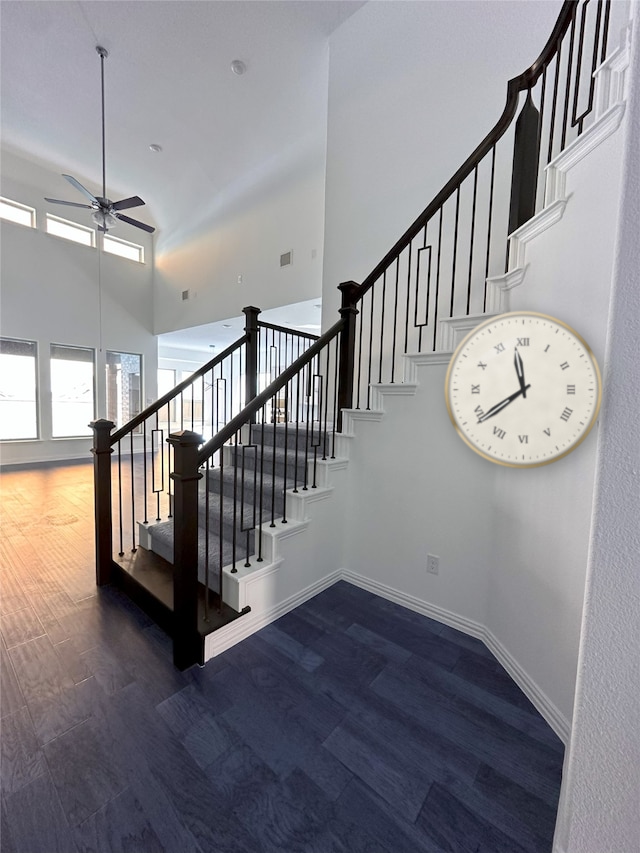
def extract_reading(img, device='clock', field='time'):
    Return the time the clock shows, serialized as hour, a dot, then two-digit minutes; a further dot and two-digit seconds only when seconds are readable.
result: 11.39
